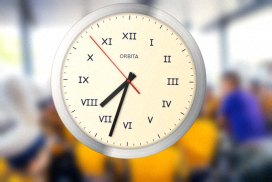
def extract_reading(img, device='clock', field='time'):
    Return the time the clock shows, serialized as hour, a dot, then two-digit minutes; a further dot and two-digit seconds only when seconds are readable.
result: 7.32.53
